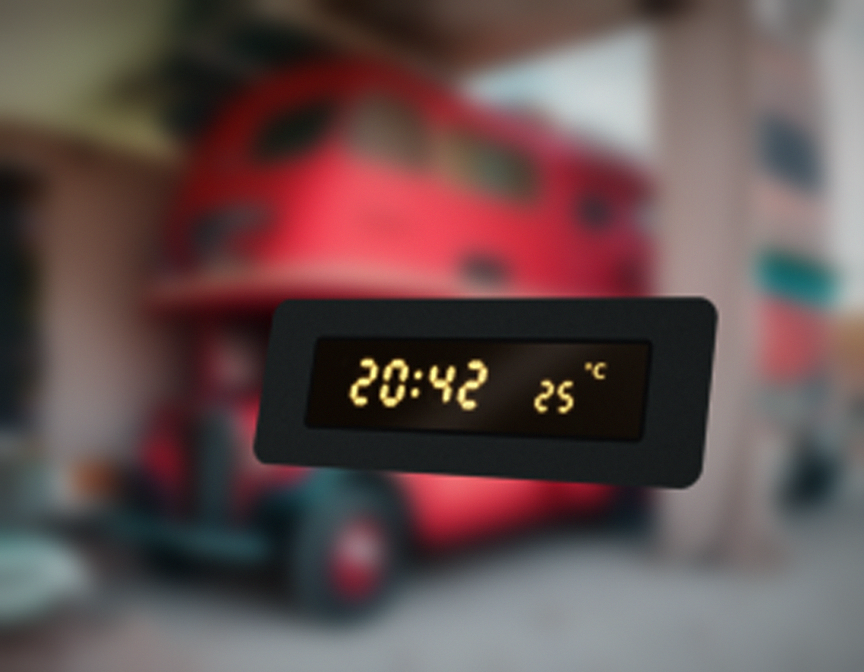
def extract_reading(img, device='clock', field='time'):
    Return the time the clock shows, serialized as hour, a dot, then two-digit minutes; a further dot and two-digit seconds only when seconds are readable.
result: 20.42
